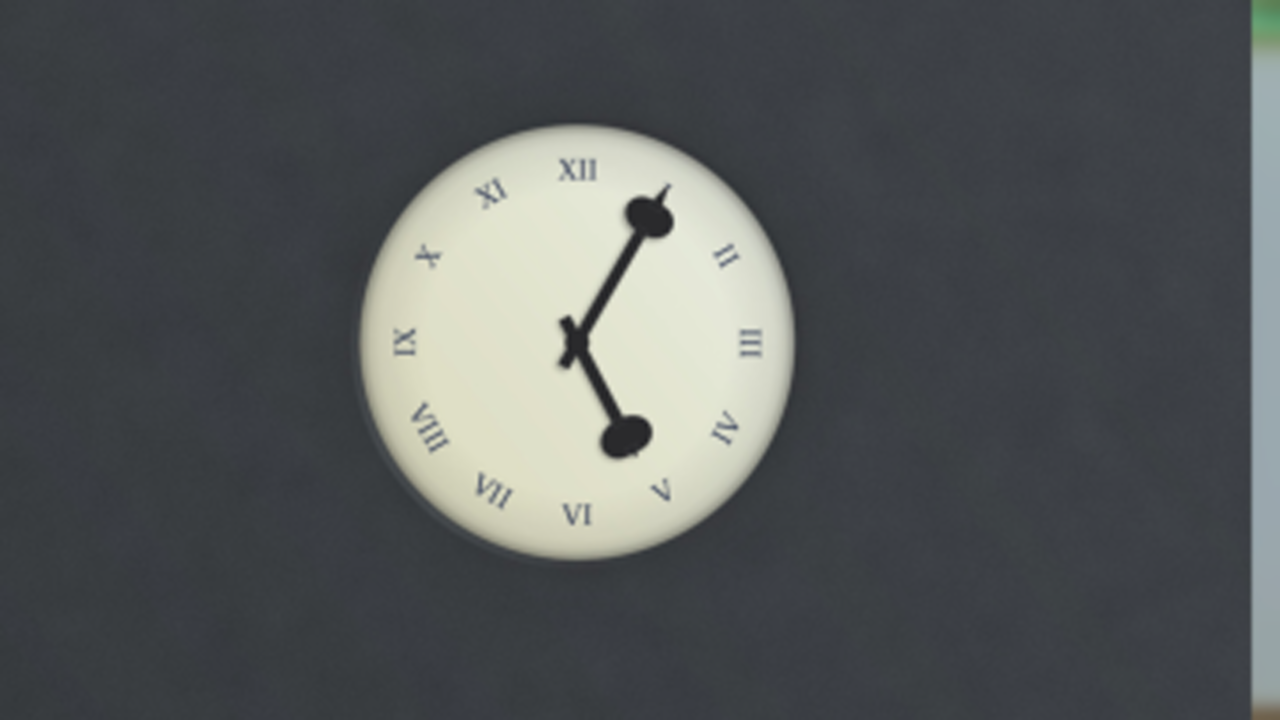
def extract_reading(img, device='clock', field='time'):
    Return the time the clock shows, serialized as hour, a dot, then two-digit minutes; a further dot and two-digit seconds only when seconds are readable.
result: 5.05
